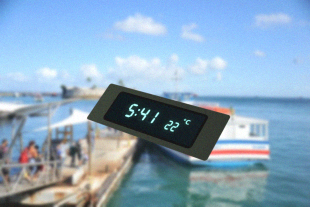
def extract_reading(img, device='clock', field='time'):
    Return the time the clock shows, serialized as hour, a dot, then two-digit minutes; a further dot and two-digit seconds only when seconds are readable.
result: 5.41
